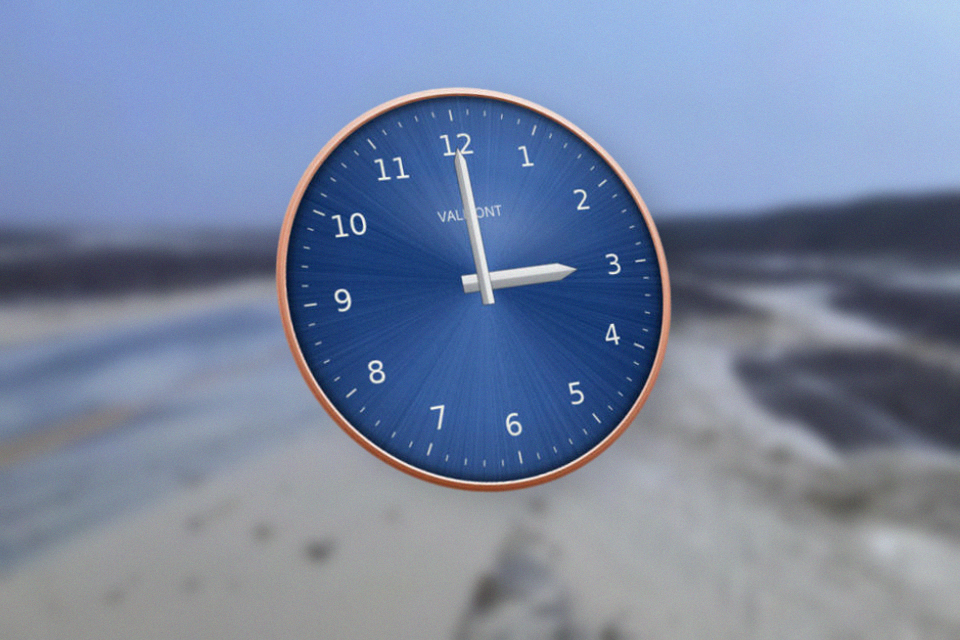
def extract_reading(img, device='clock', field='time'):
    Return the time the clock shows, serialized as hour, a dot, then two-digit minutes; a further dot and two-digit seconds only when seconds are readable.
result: 3.00
